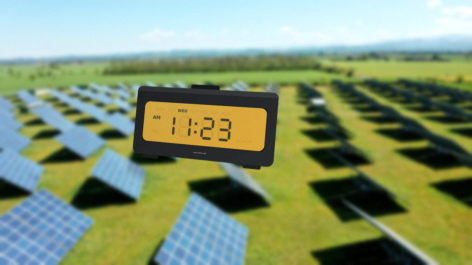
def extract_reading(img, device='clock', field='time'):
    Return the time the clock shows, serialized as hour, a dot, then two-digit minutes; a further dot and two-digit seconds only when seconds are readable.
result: 11.23
